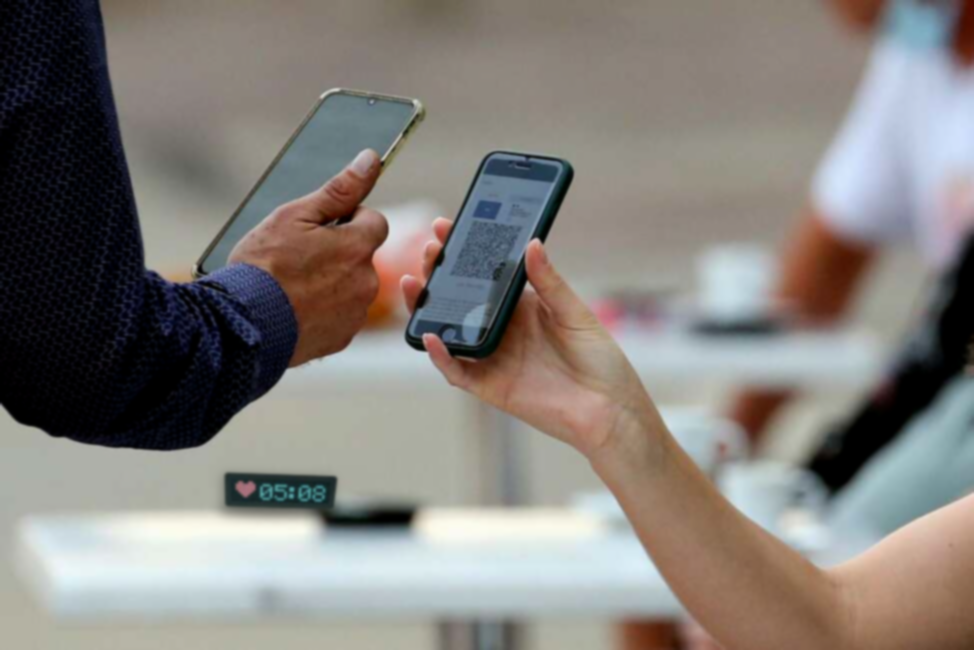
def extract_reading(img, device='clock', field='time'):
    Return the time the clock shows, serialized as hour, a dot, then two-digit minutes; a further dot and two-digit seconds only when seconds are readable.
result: 5.08
